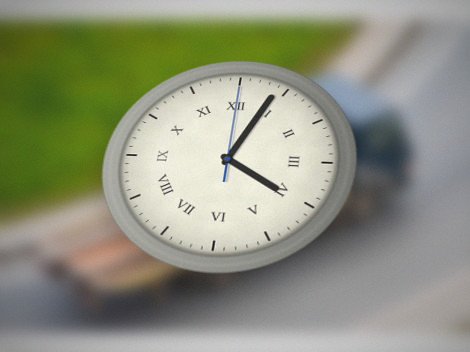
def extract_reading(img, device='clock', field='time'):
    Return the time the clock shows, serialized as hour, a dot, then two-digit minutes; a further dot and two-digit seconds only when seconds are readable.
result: 4.04.00
